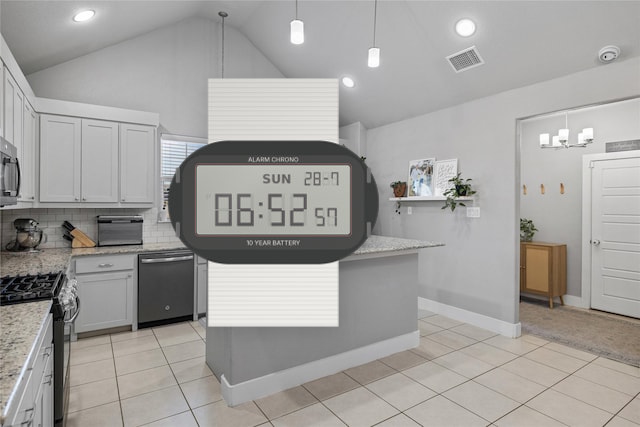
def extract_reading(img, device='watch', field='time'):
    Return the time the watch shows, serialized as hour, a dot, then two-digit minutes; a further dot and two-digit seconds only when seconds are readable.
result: 6.52.57
